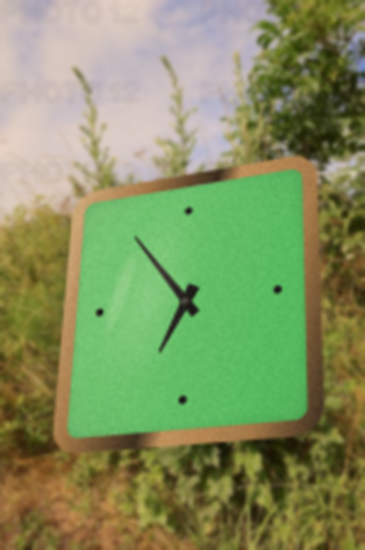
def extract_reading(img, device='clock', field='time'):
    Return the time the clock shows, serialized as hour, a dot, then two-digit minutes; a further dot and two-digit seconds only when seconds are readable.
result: 6.54
